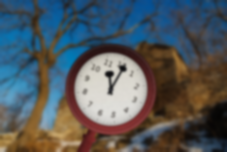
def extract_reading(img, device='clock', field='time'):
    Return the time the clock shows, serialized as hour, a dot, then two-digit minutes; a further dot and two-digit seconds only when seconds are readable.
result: 11.01
